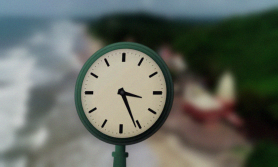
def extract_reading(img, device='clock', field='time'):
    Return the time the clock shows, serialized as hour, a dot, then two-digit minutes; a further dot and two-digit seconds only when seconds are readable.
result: 3.26
